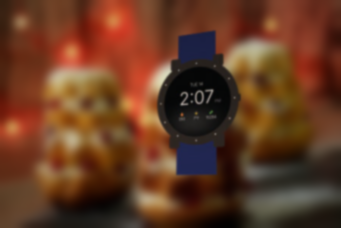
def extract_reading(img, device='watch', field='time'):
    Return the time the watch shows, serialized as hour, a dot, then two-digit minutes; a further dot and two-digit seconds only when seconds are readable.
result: 2.07
